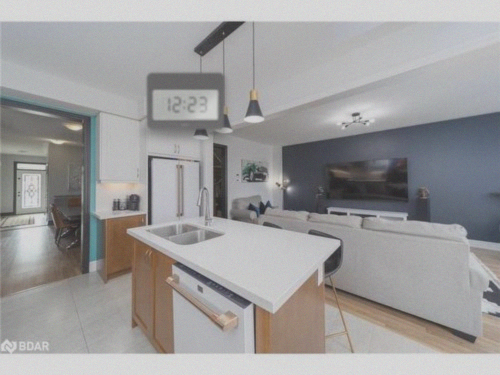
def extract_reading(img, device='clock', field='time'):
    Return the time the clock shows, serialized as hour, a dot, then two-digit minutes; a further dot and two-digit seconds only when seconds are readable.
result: 12.23
